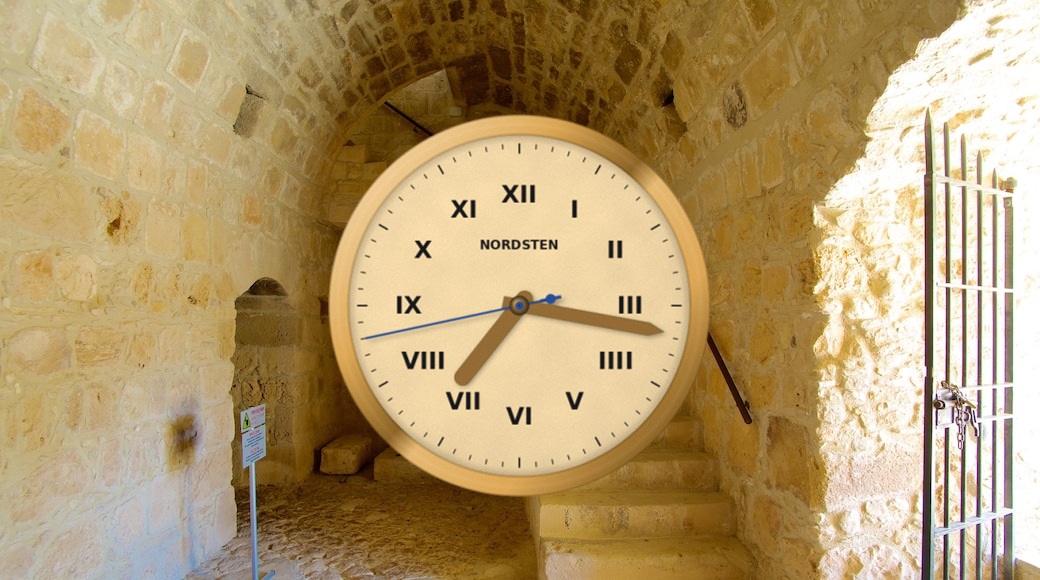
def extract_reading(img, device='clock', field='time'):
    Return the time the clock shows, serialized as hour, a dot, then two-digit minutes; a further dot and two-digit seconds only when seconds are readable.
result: 7.16.43
